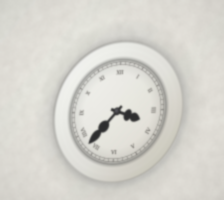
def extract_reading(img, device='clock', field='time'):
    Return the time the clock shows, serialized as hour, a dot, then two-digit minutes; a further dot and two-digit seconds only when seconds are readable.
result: 3.37
